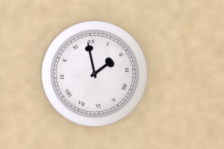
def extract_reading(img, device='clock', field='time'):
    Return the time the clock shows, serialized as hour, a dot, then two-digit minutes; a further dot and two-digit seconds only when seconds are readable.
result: 1.59
